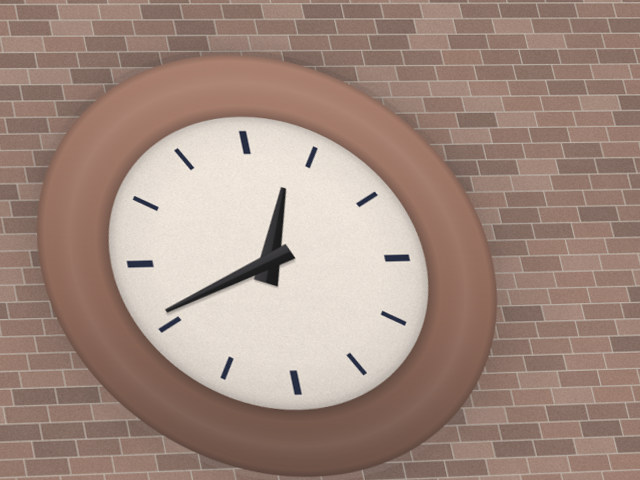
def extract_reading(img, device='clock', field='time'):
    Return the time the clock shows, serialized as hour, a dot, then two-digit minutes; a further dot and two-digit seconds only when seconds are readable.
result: 12.41
